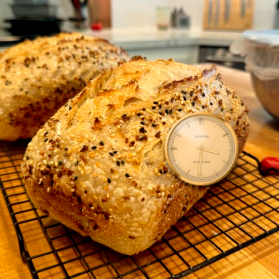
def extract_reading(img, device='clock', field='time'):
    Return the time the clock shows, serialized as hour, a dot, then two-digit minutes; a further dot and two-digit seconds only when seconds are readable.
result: 3.31
